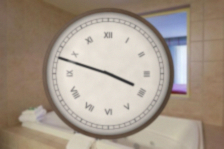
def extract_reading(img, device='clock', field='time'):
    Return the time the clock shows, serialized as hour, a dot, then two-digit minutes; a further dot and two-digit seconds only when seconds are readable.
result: 3.48
